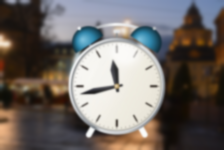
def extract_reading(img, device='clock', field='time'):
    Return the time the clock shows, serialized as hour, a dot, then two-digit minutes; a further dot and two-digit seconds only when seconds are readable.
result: 11.43
